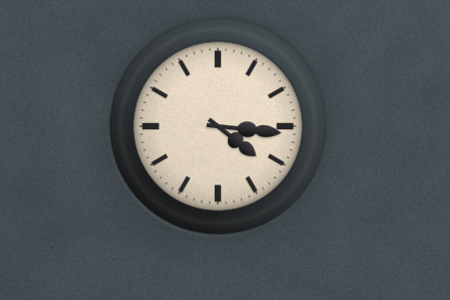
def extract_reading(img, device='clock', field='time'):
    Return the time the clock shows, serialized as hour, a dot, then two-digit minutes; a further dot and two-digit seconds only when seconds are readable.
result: 4.16
